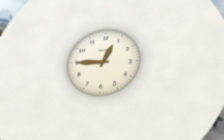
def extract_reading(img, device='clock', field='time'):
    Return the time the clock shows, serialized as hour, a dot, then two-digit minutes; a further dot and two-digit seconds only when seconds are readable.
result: 12.45
